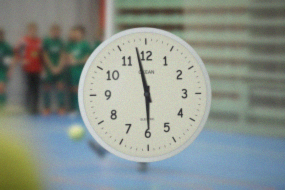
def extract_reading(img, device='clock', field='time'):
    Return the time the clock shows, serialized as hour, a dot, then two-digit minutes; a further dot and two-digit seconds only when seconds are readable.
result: 5.58
